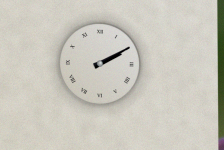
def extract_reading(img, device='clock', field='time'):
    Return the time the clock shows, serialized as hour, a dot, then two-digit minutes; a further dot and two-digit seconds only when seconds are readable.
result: 2.10
